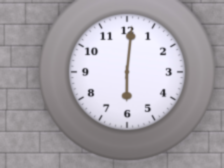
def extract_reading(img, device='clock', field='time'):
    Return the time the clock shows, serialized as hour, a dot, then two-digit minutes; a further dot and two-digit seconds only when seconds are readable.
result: 6.01
